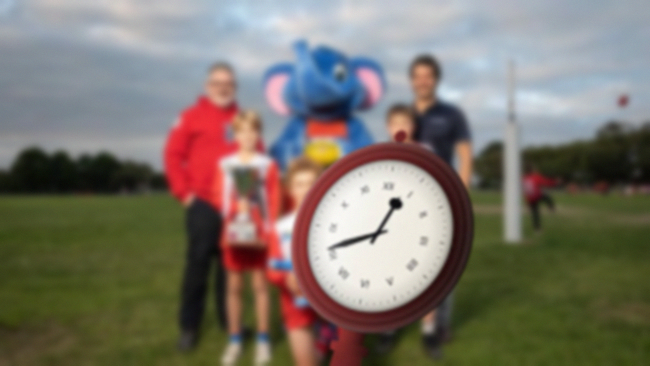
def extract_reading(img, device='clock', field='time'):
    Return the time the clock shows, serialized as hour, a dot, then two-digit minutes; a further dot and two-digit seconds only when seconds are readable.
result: 12.41
